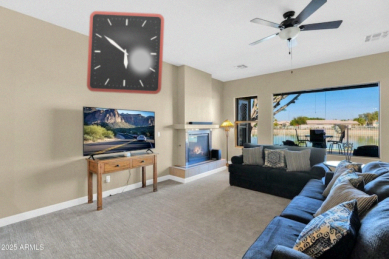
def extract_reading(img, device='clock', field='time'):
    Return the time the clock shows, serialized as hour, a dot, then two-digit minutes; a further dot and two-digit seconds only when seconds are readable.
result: 5.51
